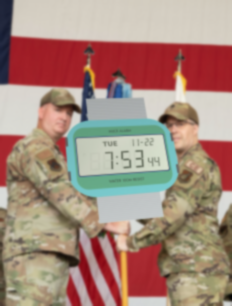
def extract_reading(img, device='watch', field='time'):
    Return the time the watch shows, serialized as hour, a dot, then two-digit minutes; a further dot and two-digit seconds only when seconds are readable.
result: 7.53
